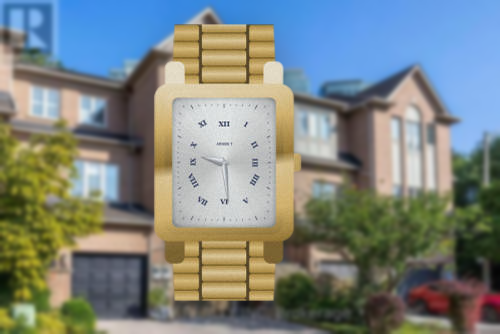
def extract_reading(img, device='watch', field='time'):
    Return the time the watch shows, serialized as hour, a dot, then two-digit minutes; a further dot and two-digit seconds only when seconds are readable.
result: 9.29
